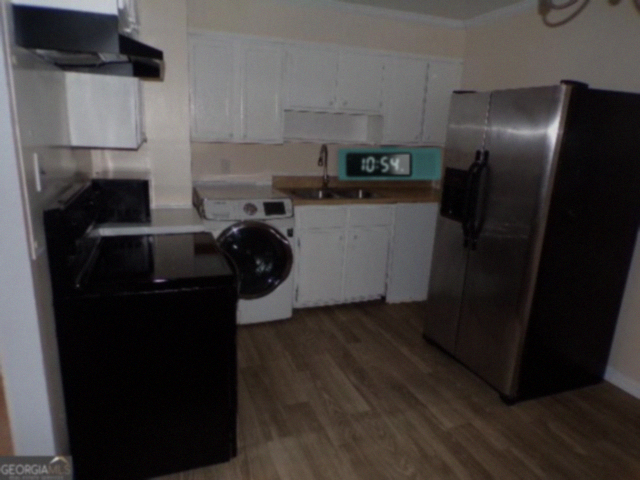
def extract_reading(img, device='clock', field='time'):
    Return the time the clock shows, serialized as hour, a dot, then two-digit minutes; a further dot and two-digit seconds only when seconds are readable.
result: 10.54
